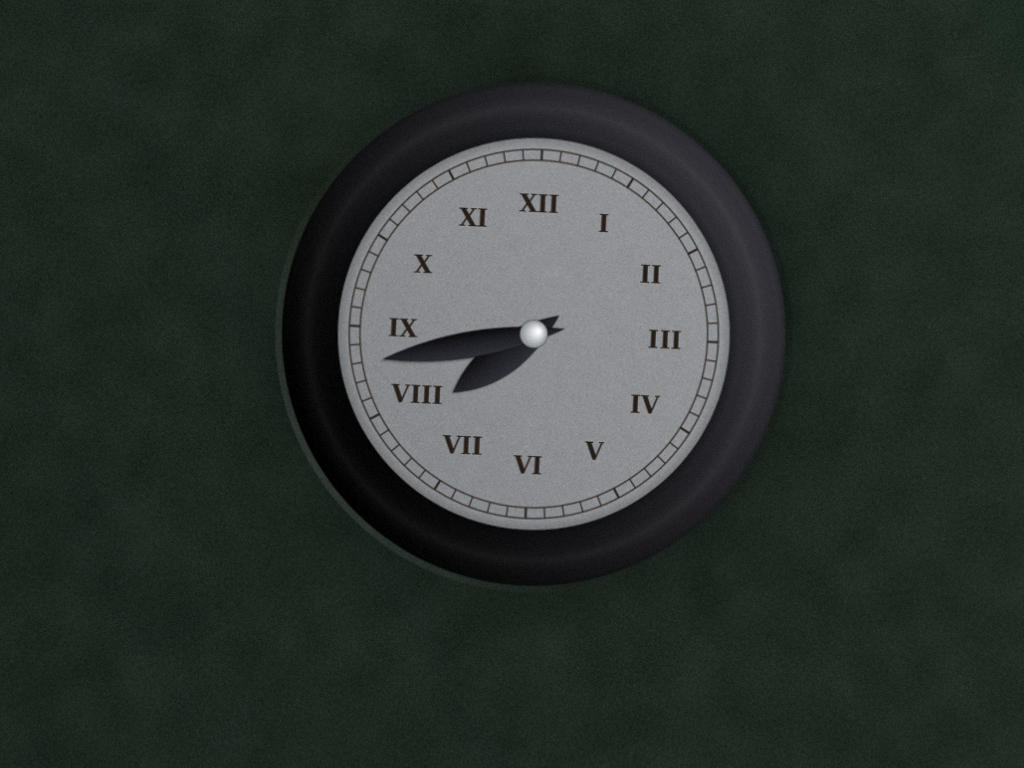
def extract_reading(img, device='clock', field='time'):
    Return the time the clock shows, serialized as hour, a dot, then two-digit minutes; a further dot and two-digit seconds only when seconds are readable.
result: 7.43
